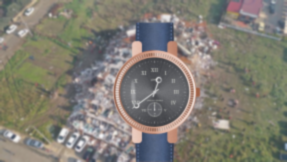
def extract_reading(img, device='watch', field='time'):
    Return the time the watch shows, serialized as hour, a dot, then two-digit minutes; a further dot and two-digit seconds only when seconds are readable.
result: 12.39
